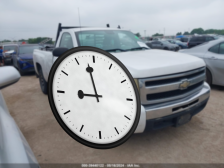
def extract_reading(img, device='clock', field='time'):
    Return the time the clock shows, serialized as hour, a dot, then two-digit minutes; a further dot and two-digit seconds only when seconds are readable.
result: 8.58
